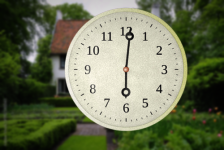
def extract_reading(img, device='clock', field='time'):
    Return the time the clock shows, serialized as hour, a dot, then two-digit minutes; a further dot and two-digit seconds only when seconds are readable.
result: 6.01
